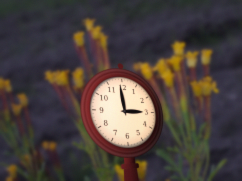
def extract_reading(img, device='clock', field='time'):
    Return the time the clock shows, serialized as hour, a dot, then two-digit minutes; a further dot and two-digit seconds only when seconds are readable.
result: 2.59
